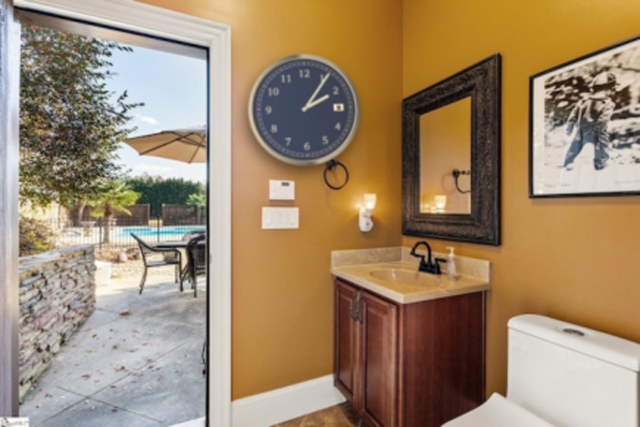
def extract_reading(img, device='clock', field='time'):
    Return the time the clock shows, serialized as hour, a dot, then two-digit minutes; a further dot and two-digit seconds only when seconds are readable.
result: 2.06
